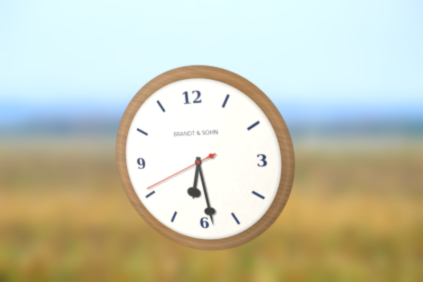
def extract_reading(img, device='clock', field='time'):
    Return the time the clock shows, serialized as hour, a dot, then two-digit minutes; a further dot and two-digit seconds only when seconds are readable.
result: 6.28.41
